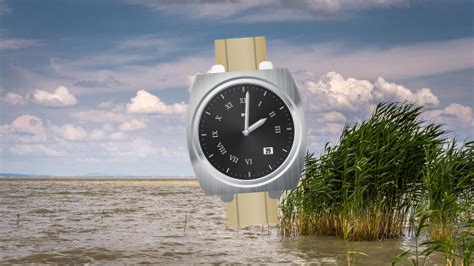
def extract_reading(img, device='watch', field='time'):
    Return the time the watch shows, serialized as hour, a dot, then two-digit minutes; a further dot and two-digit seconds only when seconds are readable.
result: 2.01
